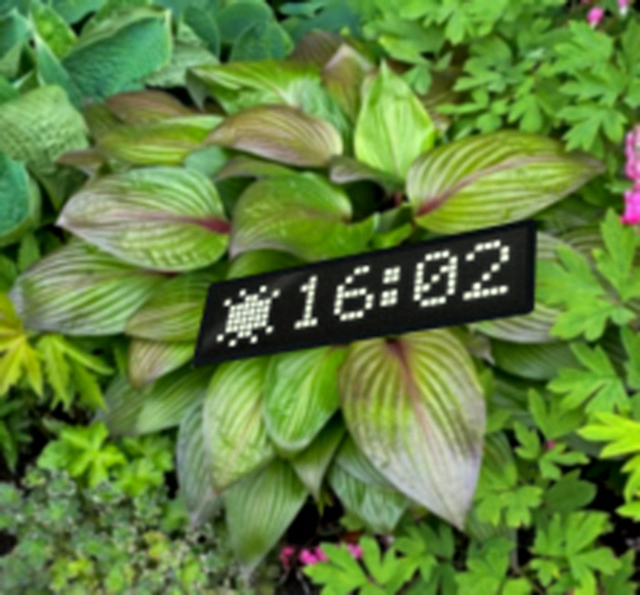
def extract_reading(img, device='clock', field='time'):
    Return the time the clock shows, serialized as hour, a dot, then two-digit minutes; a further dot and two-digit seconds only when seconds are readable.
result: 16.02
